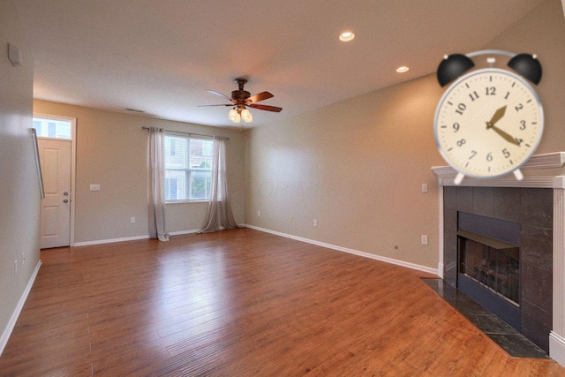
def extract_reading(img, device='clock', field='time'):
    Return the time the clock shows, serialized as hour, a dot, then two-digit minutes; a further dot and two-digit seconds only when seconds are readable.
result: 1.21
